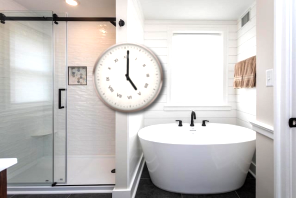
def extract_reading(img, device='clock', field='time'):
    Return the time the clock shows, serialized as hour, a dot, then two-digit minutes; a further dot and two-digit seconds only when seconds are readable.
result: 5.01
